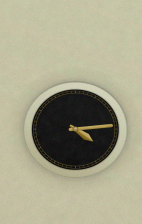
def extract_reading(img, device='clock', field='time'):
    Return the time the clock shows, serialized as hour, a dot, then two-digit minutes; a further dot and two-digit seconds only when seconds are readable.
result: 4.14
